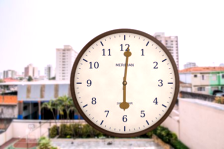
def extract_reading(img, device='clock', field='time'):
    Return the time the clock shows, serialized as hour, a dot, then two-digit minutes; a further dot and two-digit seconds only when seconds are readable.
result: 6.01
